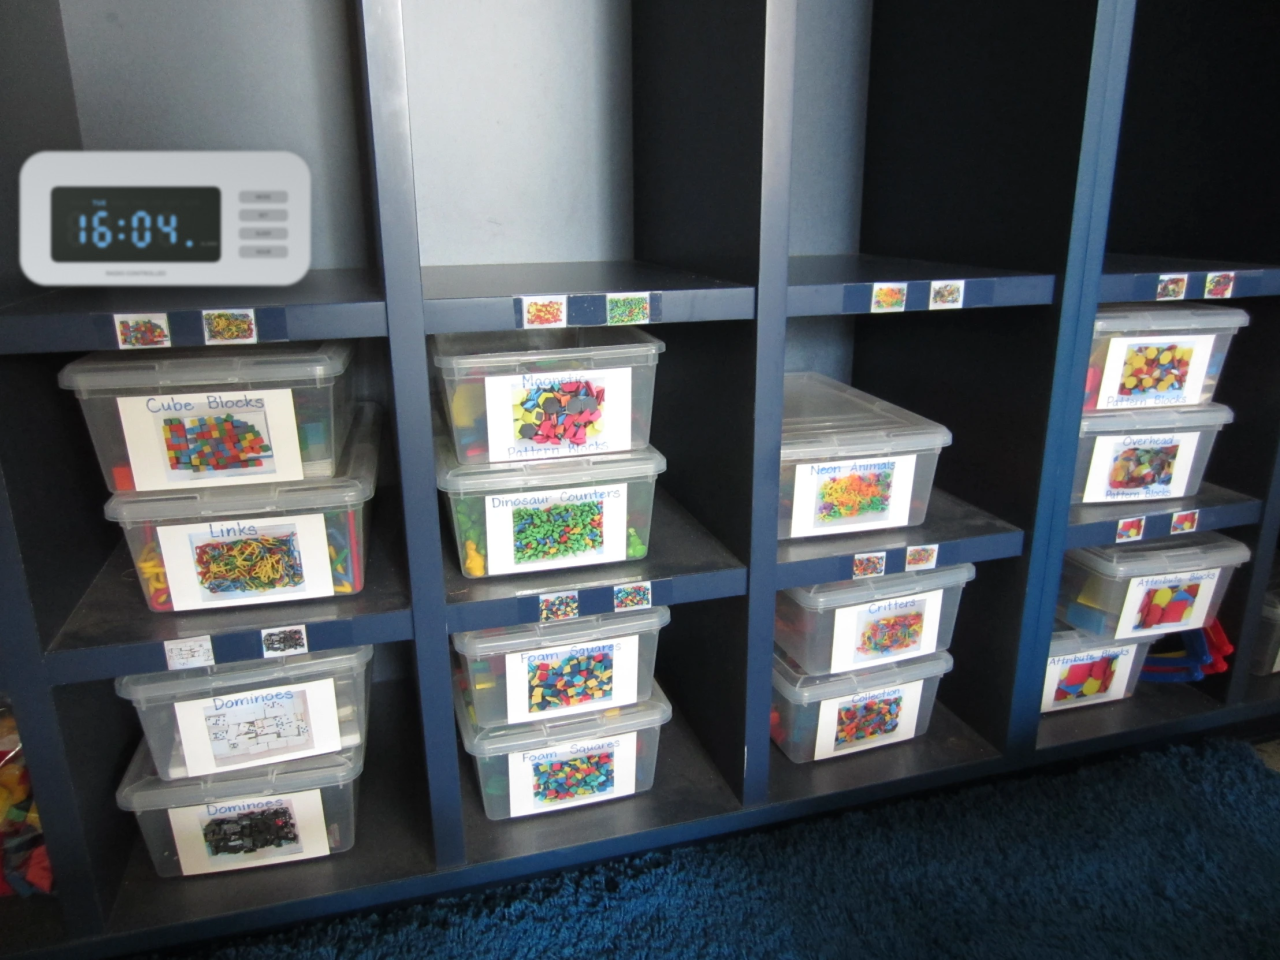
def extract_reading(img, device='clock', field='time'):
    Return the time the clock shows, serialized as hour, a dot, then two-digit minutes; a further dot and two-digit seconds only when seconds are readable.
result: 16.04
